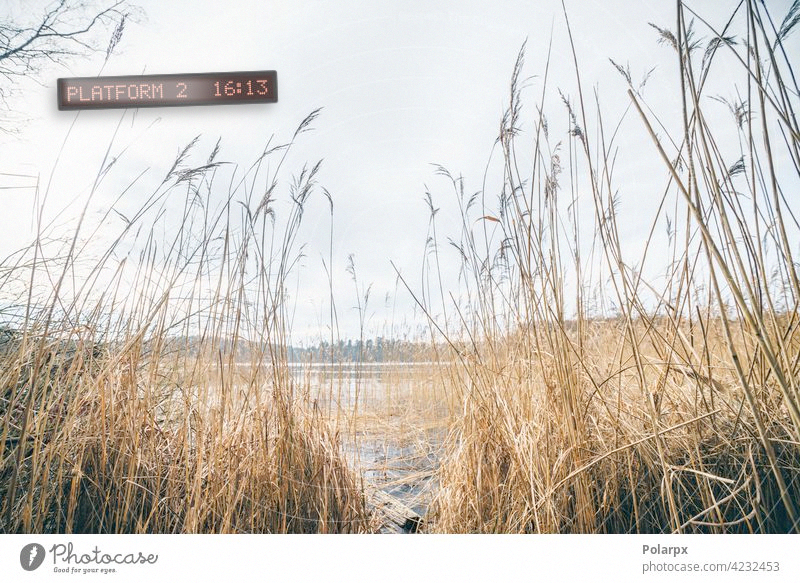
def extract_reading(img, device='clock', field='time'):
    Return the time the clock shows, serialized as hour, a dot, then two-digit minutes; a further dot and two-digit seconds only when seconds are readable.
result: 16.13
